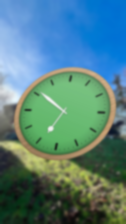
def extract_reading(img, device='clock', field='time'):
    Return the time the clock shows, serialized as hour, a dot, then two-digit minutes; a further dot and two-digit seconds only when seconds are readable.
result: 6.51
